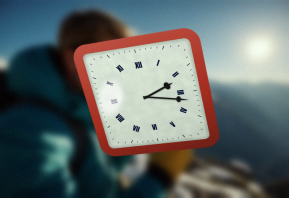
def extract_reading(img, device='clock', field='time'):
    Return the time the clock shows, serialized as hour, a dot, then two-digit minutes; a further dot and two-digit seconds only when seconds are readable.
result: 2.17
